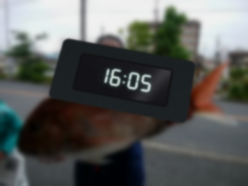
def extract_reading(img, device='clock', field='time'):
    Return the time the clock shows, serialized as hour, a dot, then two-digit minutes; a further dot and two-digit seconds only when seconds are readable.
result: 16.05
